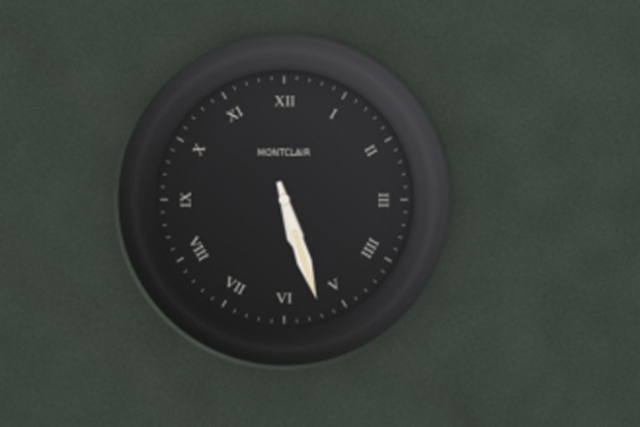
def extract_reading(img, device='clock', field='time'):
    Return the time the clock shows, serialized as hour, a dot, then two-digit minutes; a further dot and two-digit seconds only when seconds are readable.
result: 5.27
